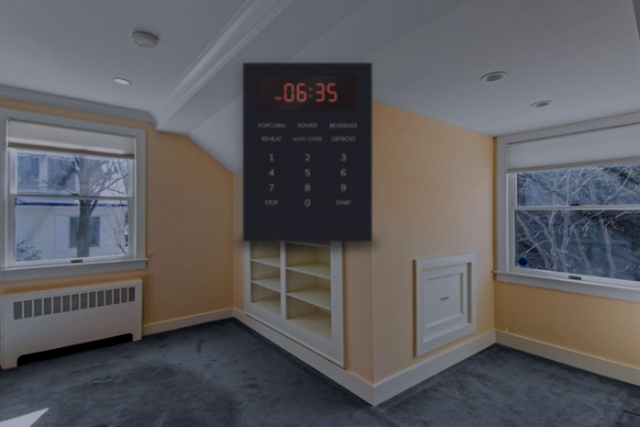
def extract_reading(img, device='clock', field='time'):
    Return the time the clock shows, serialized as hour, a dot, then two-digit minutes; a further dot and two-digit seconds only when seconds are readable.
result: 6.35
